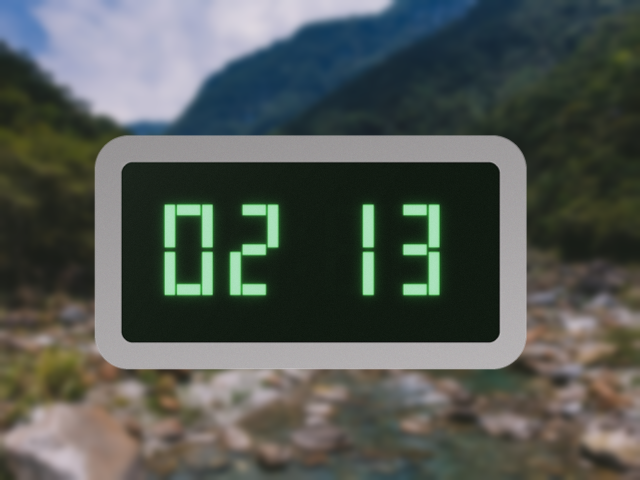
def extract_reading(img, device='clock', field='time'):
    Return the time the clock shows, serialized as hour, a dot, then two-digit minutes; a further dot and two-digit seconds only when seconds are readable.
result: 2.13
